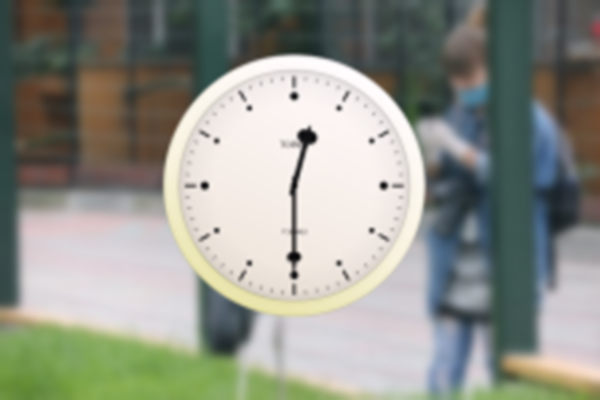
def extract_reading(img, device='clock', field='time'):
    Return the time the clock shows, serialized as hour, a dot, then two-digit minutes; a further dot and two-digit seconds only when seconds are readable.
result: 12.30
